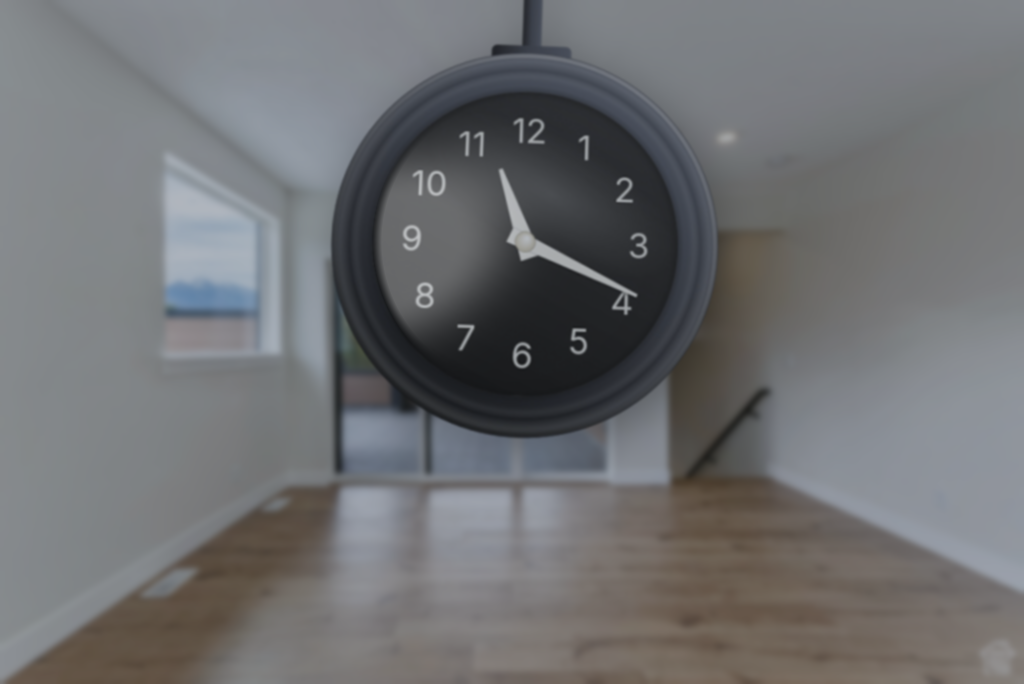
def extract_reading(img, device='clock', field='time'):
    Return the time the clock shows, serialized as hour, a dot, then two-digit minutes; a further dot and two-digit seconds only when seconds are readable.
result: 11.19
